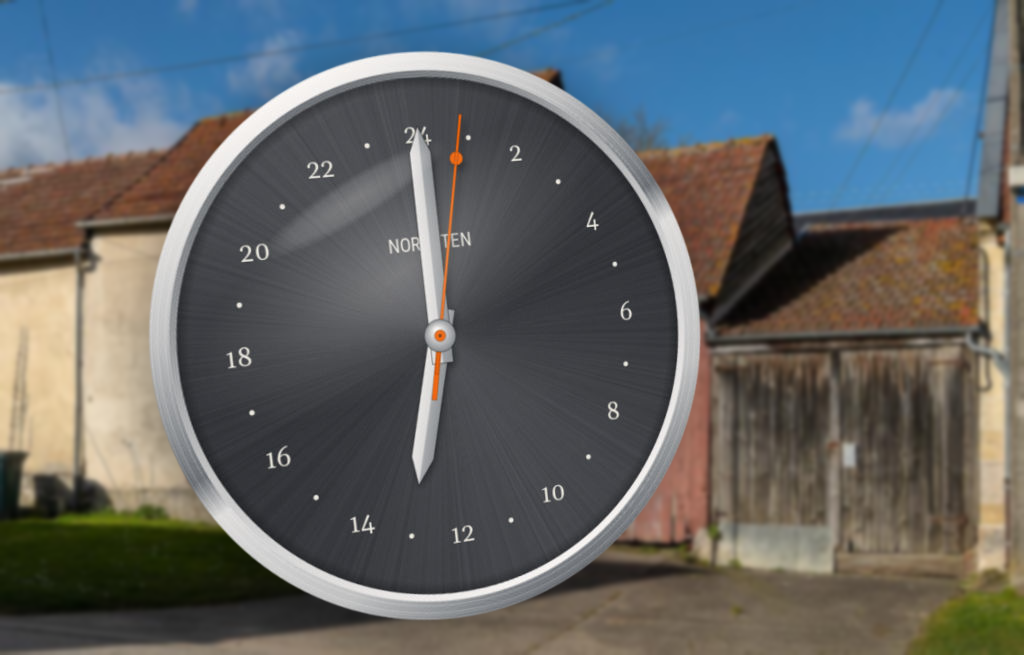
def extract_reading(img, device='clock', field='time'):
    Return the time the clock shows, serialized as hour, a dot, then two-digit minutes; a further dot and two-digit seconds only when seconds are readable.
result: 13.00.02
